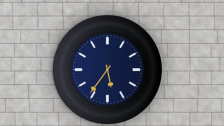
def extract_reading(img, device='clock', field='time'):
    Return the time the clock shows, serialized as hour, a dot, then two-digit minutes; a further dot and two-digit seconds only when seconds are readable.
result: 5.36
